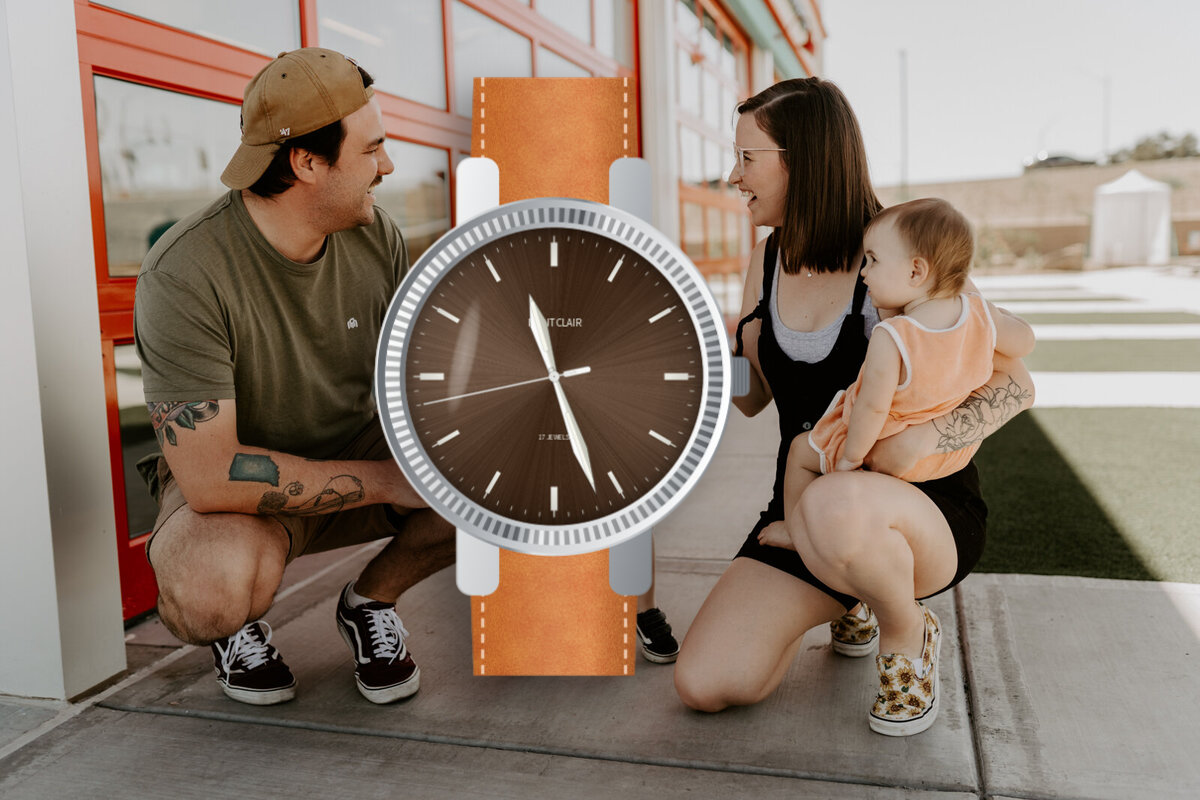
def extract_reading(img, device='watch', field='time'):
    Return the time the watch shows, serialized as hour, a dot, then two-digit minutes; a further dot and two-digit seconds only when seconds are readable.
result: 11.26.43
